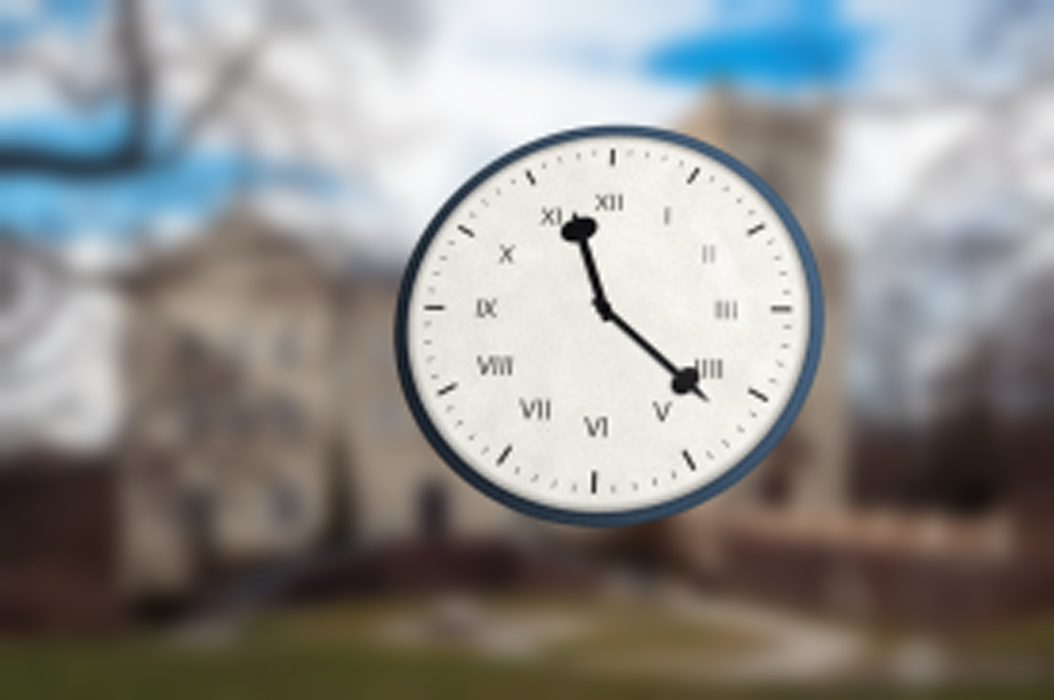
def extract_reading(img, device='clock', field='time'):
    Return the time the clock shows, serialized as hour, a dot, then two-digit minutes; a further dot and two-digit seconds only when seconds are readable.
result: 11.22
